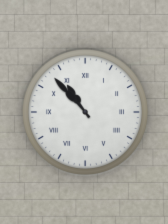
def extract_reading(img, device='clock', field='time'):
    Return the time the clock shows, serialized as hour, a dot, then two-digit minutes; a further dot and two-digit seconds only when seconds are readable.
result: 10.53
